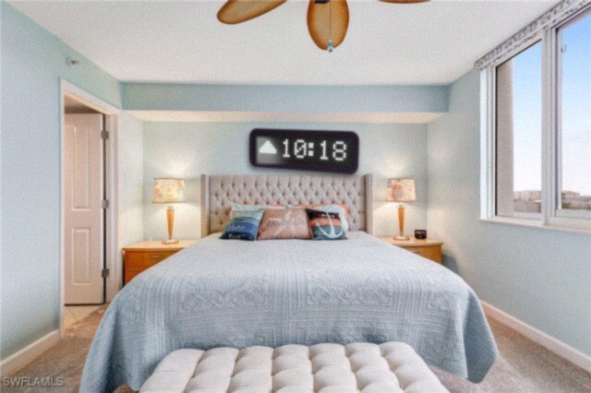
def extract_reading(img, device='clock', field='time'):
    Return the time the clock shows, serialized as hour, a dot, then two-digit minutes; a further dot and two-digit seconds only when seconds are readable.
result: 10.18
